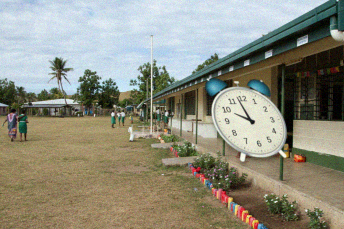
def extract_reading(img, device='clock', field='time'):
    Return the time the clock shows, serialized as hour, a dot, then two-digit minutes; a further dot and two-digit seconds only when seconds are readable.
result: 9.58
